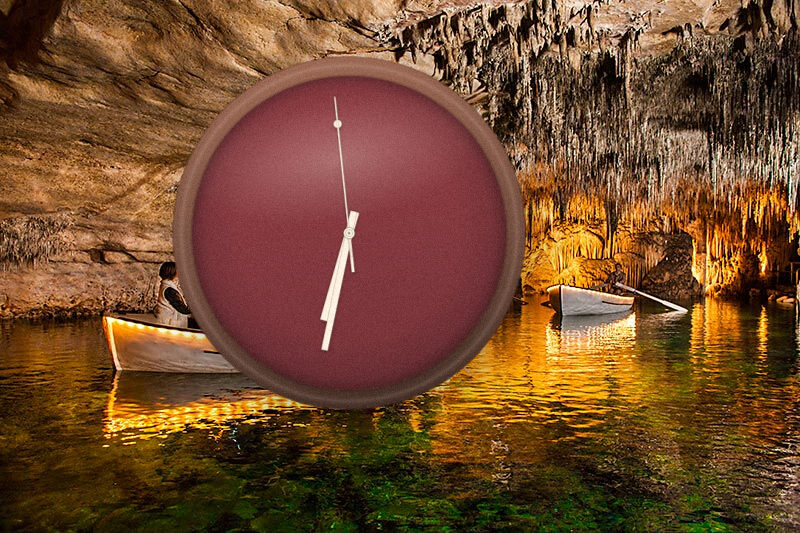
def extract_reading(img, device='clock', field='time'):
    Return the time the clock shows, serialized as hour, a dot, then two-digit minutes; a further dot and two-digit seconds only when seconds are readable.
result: 6.31.59
